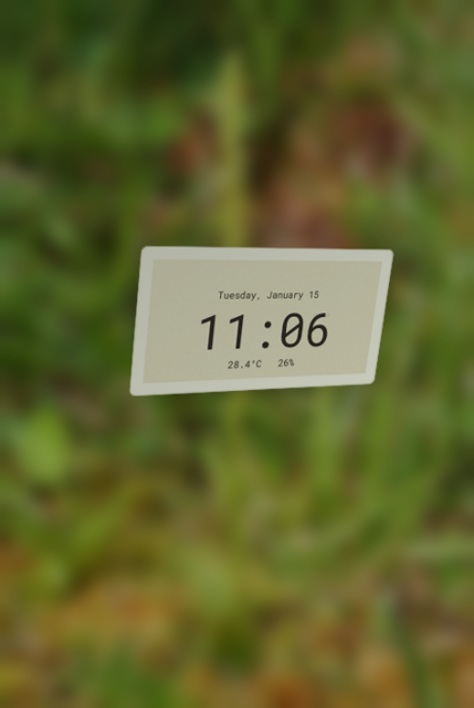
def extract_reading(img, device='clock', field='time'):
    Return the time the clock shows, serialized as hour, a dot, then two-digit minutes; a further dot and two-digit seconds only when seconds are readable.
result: 11.06
